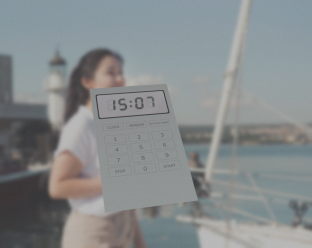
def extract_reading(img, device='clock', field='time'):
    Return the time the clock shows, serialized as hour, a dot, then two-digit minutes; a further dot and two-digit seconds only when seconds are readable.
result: 15.07
